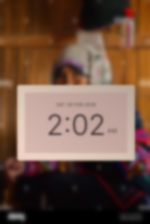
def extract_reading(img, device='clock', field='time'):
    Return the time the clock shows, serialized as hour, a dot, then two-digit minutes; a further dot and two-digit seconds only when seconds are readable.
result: 2.02
